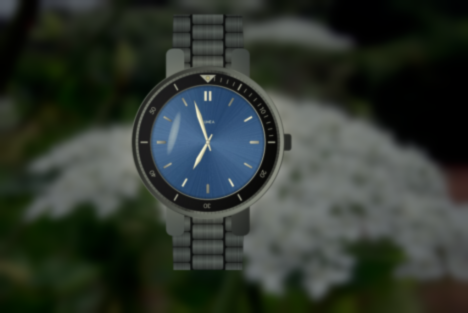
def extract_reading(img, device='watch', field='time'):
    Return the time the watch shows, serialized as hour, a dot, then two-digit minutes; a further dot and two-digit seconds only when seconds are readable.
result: 6.57
